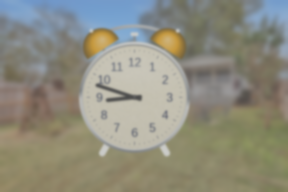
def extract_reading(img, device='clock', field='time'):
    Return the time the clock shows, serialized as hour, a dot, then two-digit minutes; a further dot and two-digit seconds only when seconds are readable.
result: 8.48
